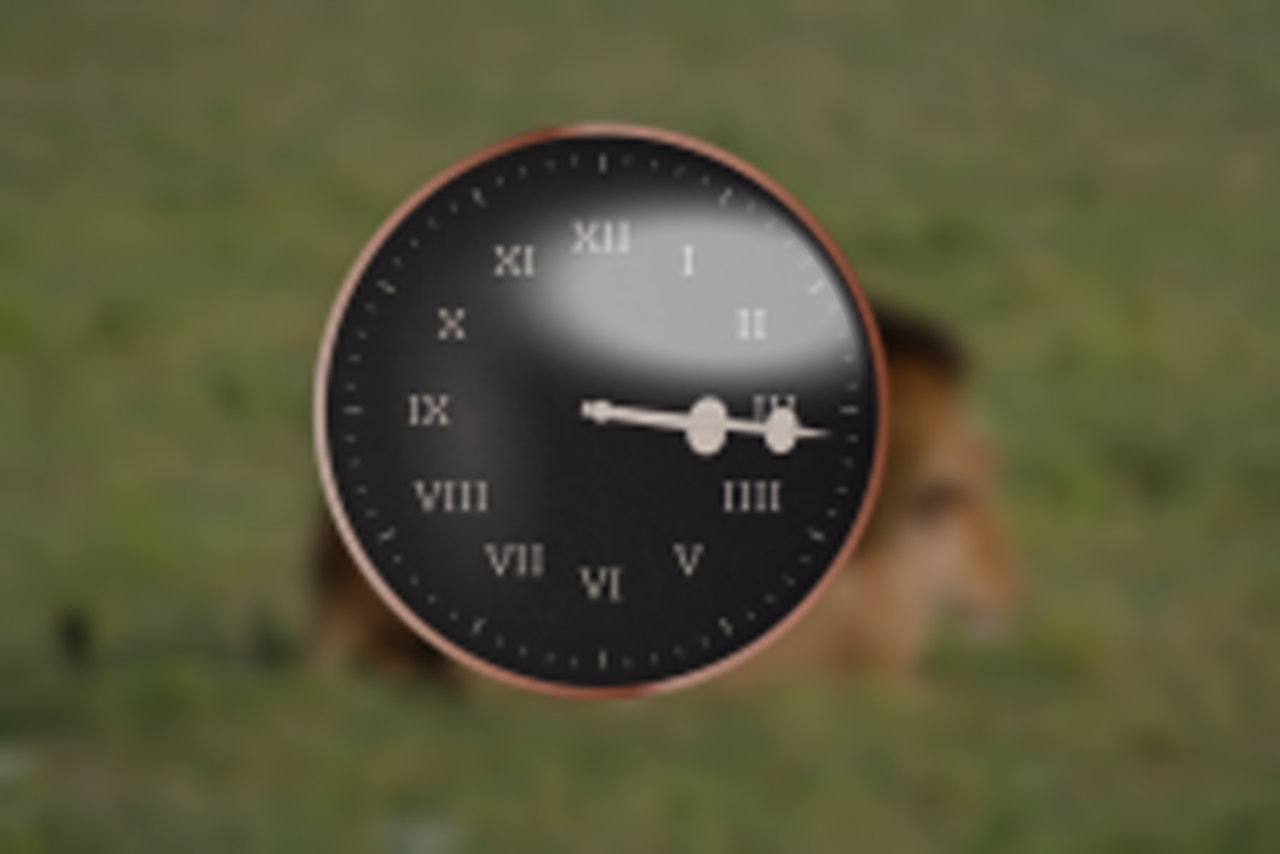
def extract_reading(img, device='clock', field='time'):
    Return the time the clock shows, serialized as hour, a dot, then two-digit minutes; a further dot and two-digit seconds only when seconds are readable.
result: 3.16
